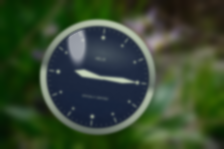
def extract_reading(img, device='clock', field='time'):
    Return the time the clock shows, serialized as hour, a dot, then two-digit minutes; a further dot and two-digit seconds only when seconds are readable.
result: 9.15
